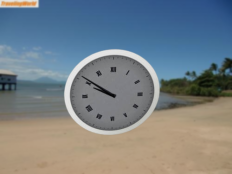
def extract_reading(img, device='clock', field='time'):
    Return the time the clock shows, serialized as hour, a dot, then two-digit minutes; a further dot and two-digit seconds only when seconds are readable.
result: 9.51
